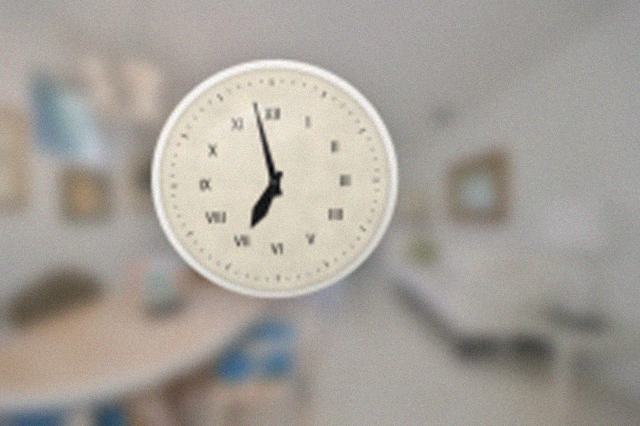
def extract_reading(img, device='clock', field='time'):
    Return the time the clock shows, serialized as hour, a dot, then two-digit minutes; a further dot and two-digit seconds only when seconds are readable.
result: 6.58
